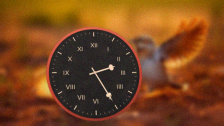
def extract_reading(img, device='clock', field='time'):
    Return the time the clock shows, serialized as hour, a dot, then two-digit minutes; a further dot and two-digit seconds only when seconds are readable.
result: 2.25
